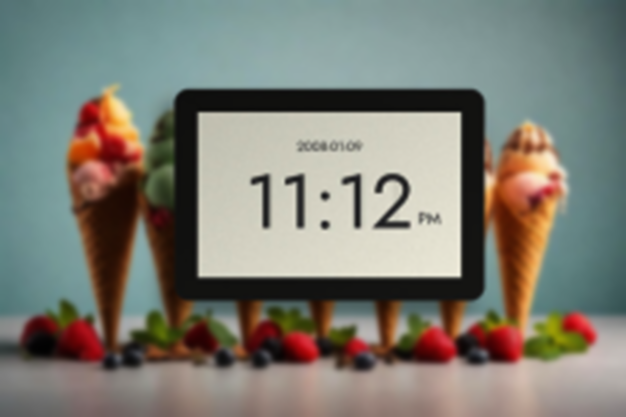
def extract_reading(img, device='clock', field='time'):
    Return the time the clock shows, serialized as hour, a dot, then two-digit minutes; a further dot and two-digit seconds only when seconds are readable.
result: 11.12
